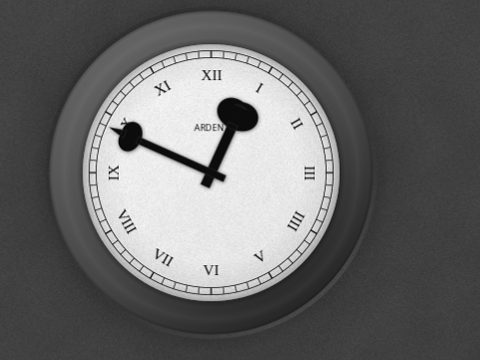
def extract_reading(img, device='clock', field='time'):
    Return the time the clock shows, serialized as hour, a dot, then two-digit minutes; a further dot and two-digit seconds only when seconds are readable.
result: 12.49
